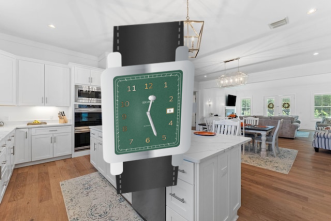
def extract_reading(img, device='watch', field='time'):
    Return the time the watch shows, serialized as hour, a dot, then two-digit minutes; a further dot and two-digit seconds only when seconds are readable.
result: 12.27
